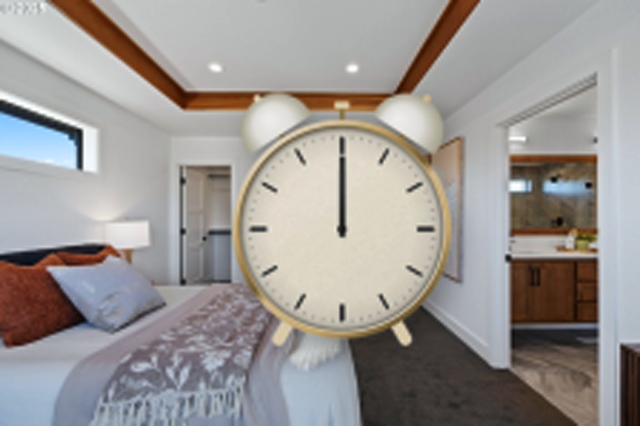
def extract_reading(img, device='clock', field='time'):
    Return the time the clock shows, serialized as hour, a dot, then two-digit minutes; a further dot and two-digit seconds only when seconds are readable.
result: 12.00
